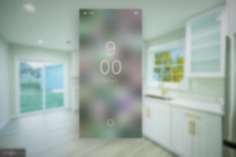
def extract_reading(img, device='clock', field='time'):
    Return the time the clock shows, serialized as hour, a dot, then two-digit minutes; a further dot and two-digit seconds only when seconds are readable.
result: 9.00
